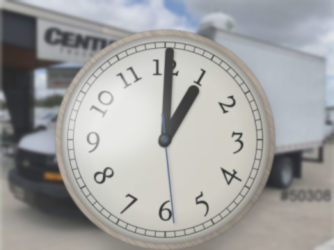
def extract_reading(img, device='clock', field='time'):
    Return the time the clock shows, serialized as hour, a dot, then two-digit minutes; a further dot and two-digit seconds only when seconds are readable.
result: 1.00.29
